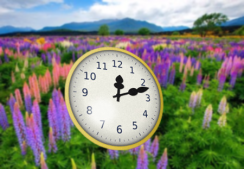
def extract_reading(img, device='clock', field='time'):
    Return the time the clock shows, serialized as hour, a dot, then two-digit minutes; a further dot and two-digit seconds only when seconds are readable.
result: 12.12
